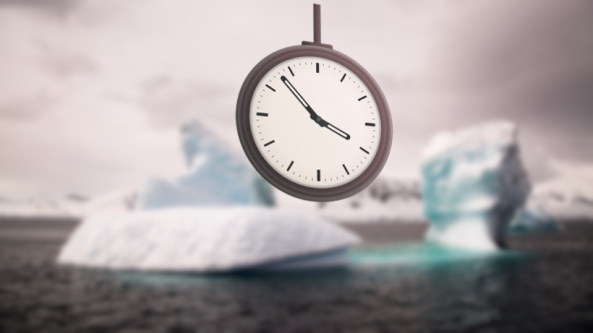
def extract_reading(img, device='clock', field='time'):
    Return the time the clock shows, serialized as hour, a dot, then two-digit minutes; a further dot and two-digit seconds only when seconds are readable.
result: 3.53
